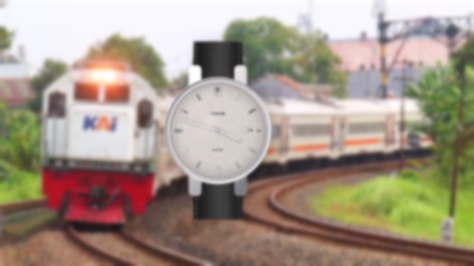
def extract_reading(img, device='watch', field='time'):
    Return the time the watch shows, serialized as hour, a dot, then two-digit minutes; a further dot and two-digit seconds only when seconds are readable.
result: 3.48
